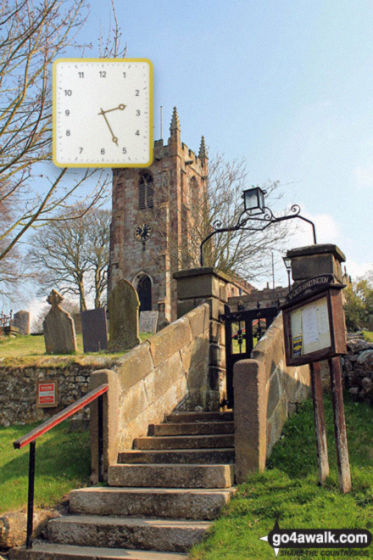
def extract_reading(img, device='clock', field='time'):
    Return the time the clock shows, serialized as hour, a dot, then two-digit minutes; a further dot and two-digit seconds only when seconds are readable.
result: 2.26
